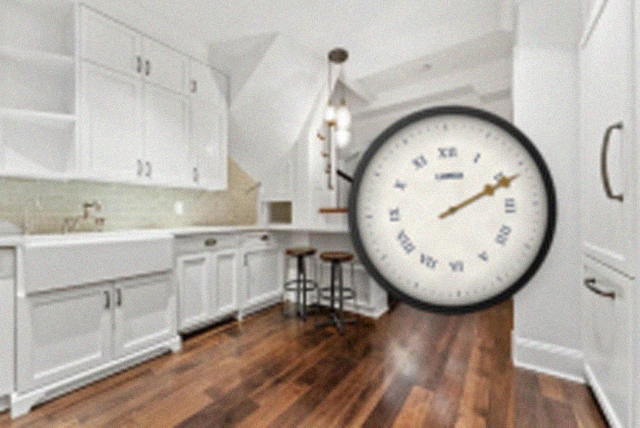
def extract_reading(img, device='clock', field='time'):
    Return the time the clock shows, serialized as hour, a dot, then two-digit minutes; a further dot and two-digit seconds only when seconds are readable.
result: 2.11
